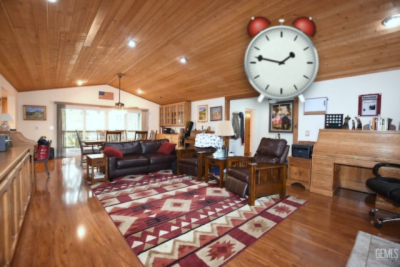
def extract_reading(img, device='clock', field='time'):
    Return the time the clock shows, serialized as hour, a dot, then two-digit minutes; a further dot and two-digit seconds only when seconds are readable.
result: 1.47
